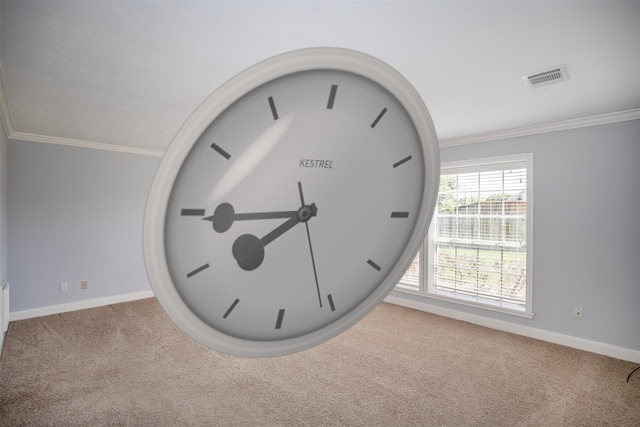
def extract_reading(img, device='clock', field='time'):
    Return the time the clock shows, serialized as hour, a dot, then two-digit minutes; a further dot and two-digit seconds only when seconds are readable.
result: 7.44.26
